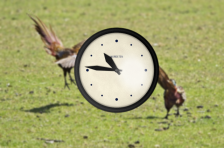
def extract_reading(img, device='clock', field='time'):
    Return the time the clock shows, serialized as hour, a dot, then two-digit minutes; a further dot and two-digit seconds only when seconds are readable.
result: 10.46
